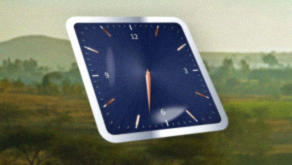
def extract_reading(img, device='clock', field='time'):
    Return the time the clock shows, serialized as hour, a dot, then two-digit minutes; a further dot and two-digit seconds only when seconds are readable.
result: 6.33
